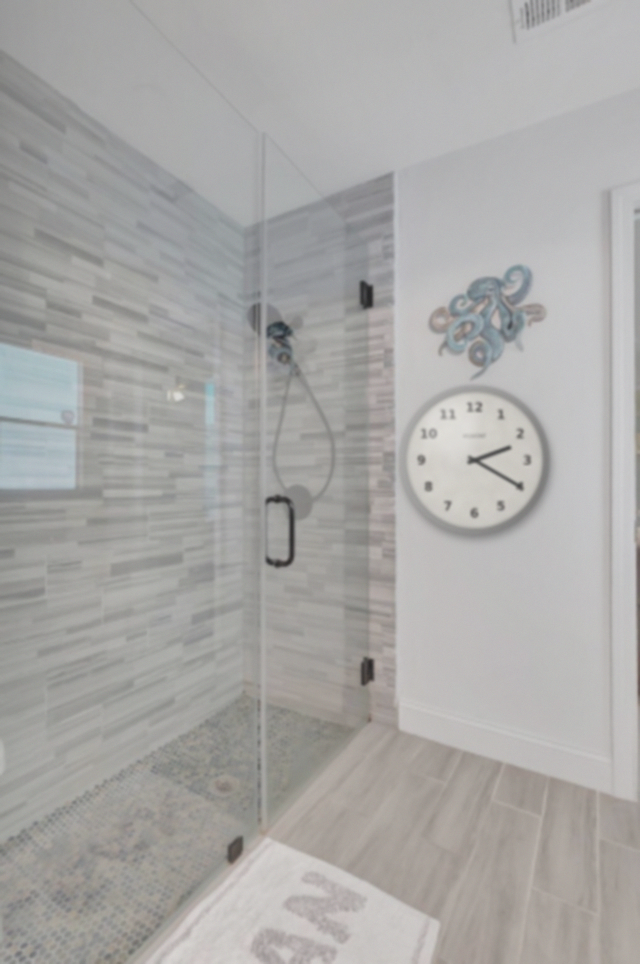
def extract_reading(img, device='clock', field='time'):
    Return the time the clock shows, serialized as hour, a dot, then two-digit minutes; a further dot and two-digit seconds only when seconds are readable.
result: 2.20
